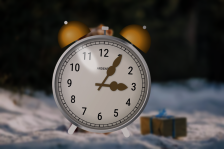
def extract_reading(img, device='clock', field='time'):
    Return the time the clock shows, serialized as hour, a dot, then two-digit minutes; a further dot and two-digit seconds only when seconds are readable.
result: 3.05
